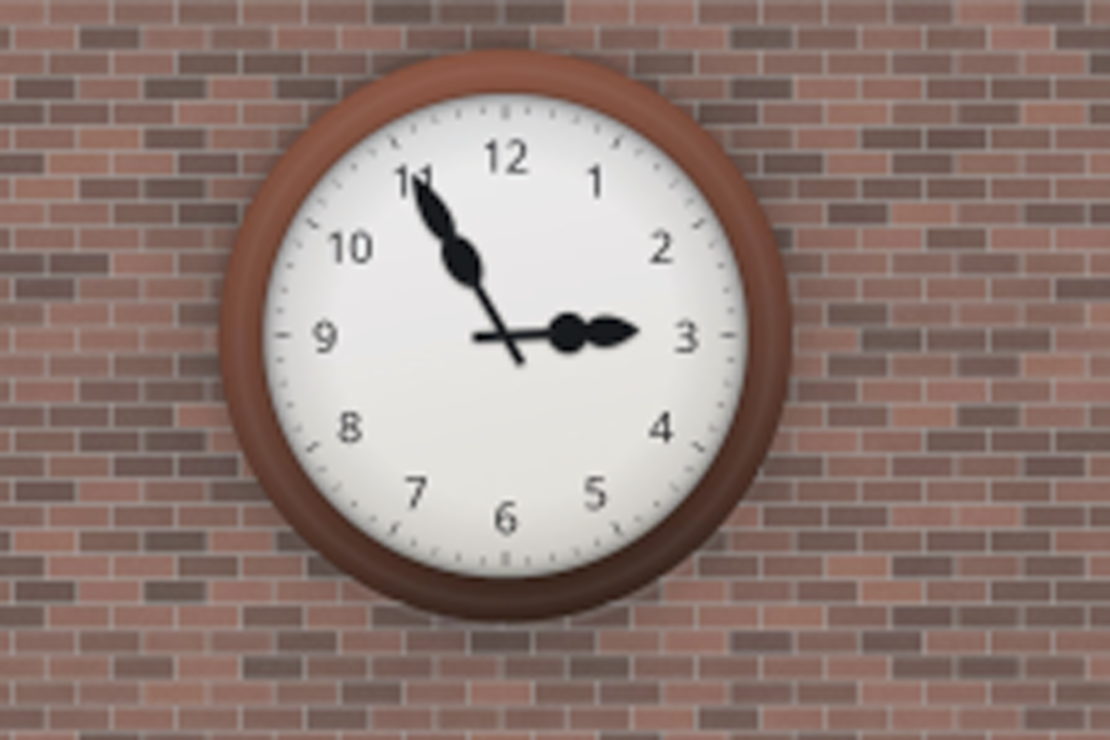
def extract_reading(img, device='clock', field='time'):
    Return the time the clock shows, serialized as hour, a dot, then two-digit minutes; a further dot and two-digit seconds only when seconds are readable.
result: 2.55
